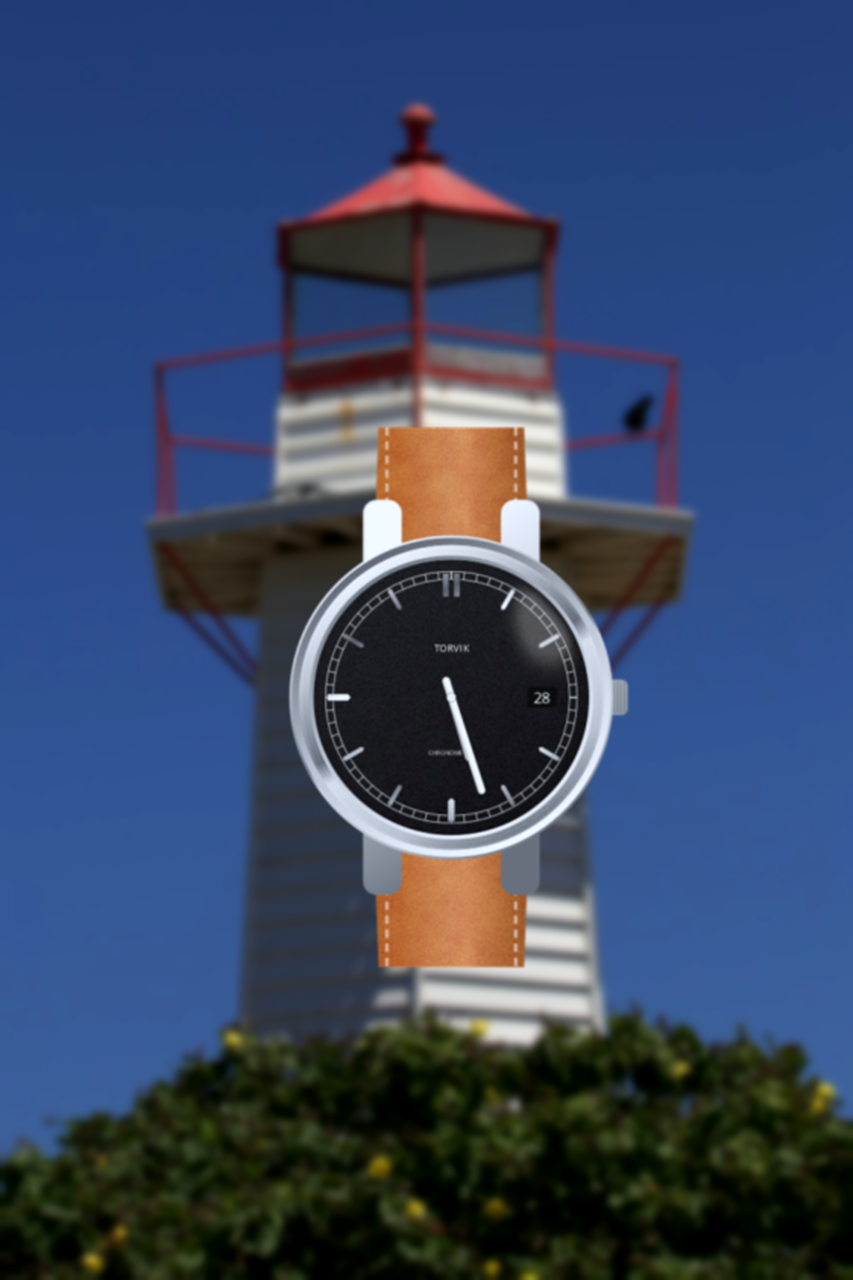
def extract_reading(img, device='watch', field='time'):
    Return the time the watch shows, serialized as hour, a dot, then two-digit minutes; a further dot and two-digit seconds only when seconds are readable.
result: 5.27
